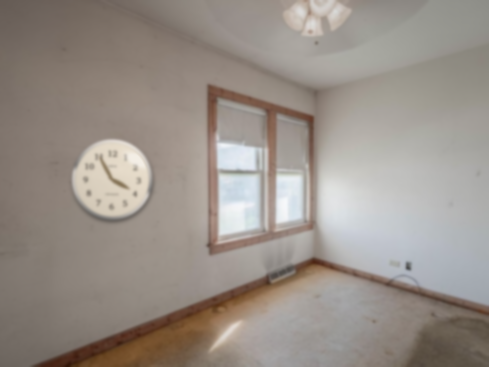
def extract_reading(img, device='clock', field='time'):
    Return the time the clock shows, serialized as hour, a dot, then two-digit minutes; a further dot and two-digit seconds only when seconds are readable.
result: 3.55
